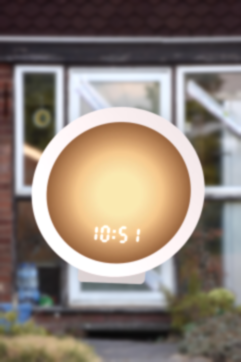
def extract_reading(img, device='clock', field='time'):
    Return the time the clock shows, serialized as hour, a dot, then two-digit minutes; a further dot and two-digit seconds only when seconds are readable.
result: 10.51
